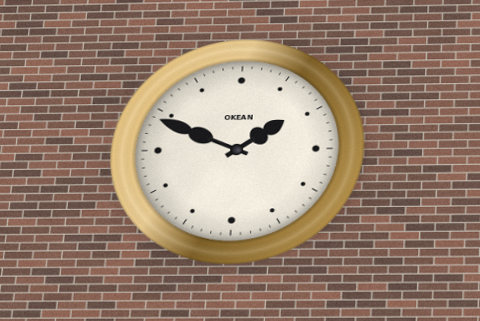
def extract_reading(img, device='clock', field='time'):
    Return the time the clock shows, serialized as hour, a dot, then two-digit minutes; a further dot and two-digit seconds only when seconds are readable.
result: 1.49
